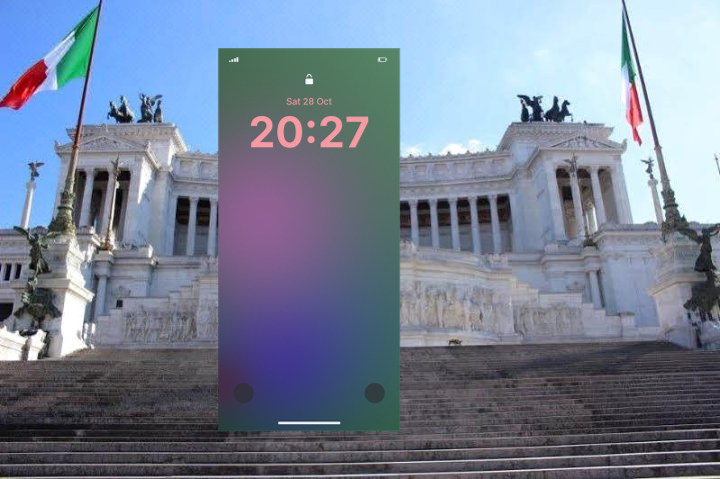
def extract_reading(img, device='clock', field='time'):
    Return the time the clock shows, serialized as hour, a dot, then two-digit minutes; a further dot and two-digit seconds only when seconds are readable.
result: 20.27
